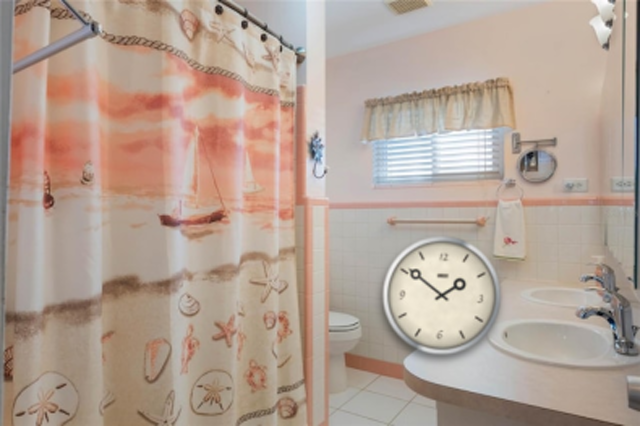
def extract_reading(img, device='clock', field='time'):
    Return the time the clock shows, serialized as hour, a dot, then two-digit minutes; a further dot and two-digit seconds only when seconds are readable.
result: 1.51
